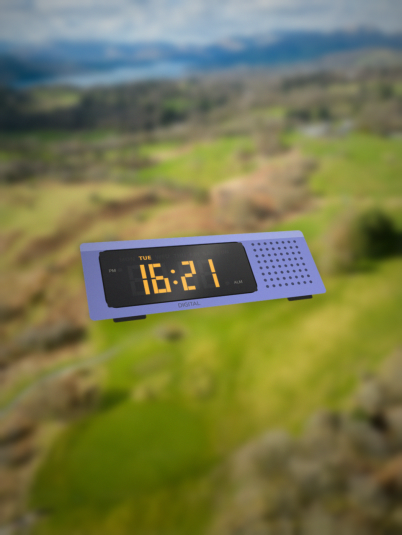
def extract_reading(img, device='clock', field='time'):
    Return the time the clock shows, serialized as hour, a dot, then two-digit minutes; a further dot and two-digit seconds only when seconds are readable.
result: 16.21
